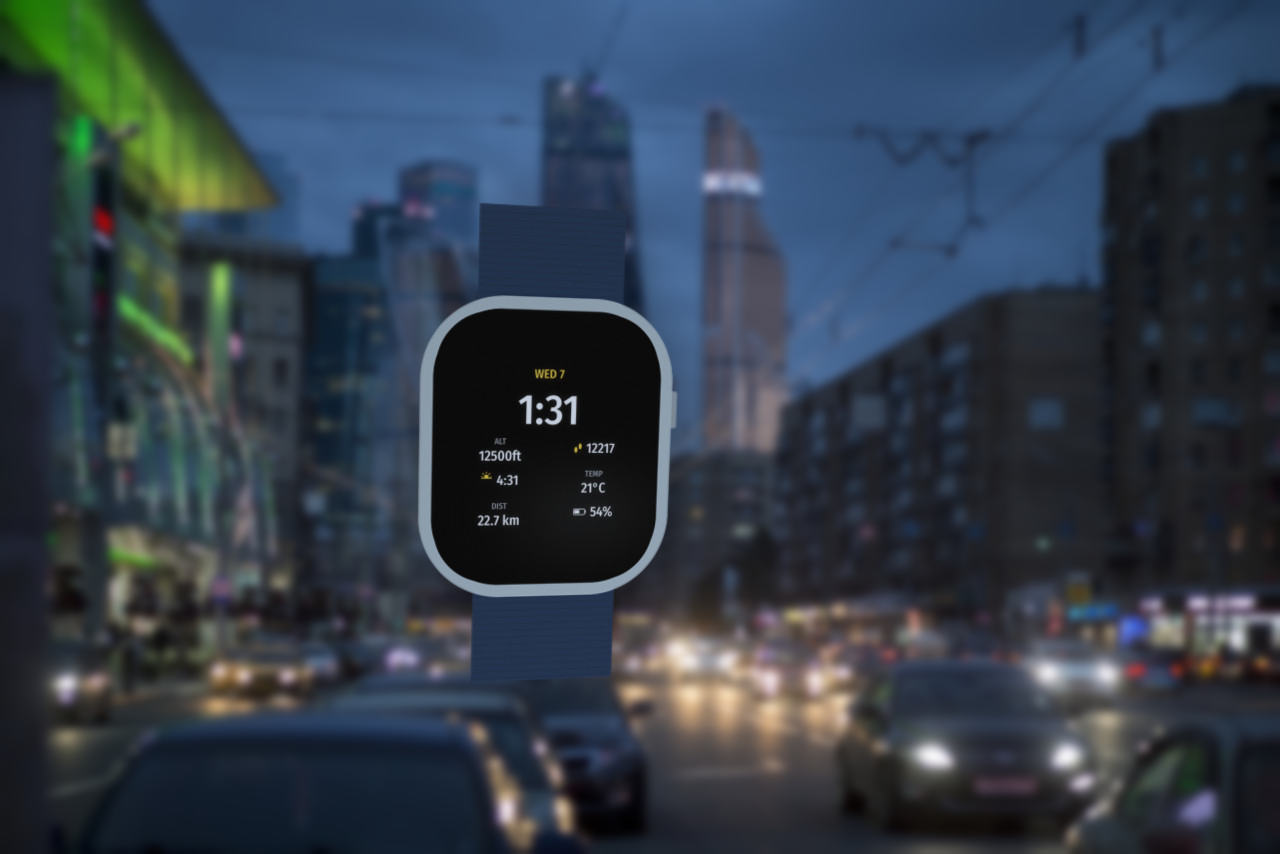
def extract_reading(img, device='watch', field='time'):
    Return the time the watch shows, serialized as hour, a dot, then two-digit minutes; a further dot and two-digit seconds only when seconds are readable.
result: 1.31
